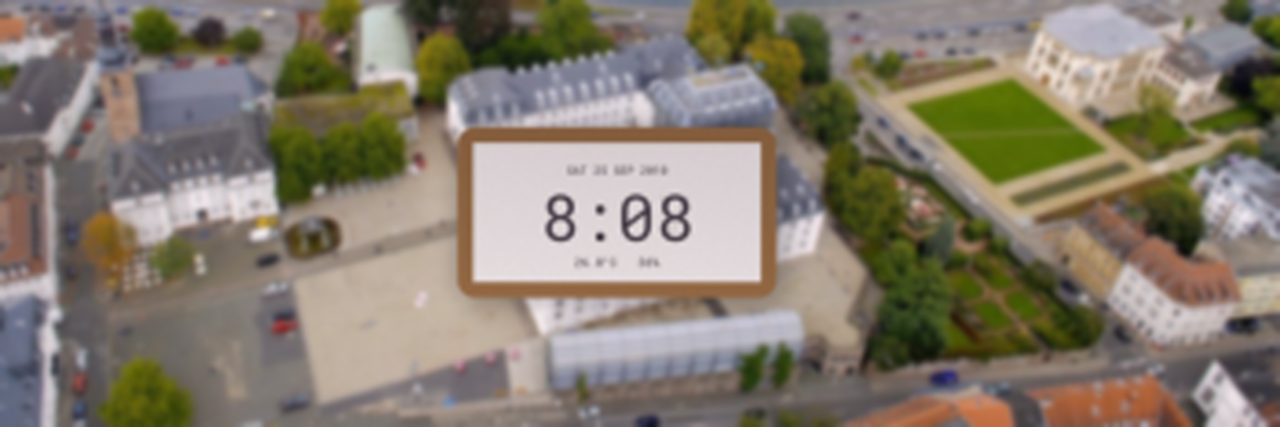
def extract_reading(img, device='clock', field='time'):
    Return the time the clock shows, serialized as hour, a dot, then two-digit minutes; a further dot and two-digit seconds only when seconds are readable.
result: 8.08
